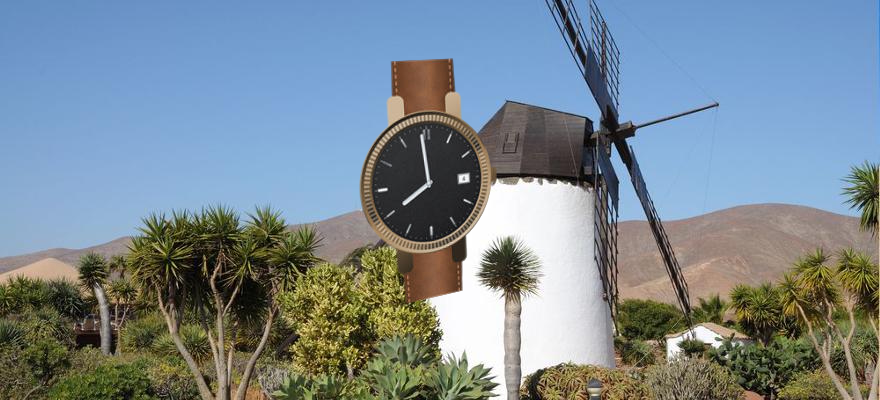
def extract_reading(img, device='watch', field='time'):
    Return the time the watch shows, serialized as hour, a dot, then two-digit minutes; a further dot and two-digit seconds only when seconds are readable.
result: 7.59
